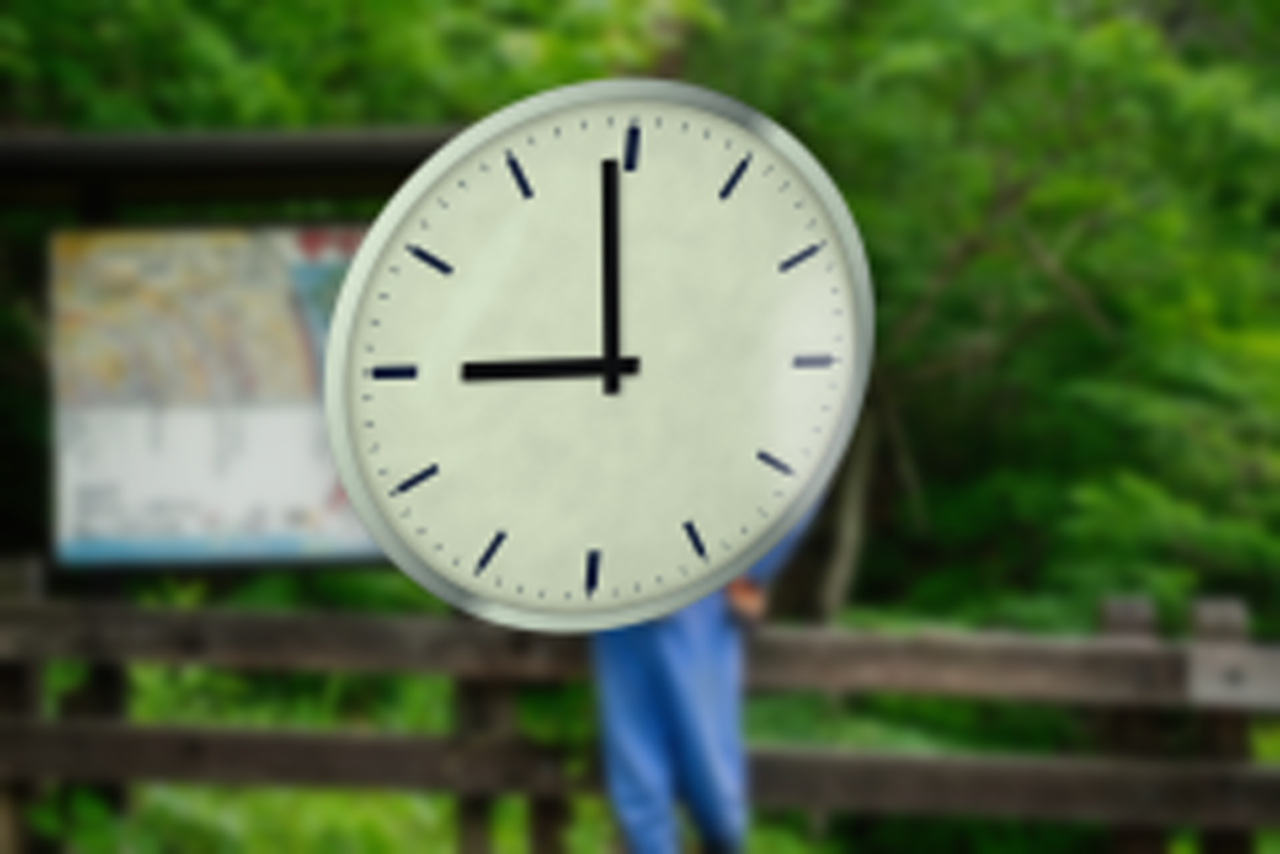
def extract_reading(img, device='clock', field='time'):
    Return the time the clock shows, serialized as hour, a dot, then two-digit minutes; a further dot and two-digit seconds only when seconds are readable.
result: 8.59
